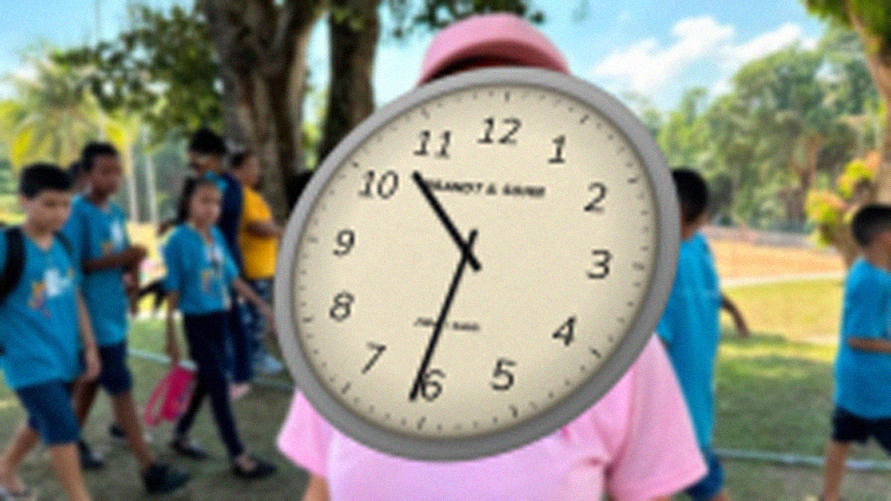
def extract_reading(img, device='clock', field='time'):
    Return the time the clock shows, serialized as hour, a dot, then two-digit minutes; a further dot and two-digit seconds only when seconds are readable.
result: 10.31
